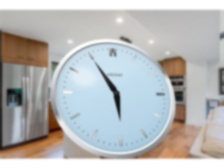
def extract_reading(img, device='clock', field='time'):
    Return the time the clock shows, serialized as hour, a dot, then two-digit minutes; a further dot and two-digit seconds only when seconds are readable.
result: 5.55
